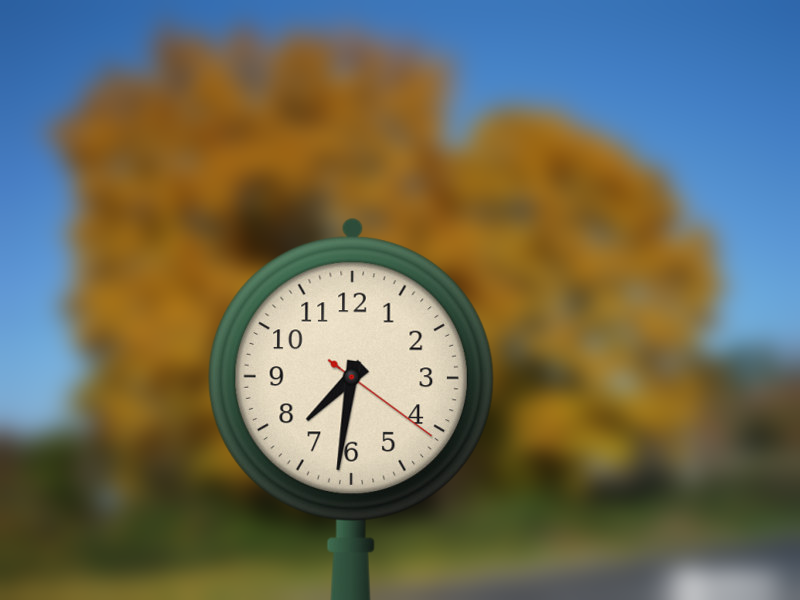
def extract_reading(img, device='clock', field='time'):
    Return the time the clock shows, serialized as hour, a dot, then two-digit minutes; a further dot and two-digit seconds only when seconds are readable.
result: 7.31.21
